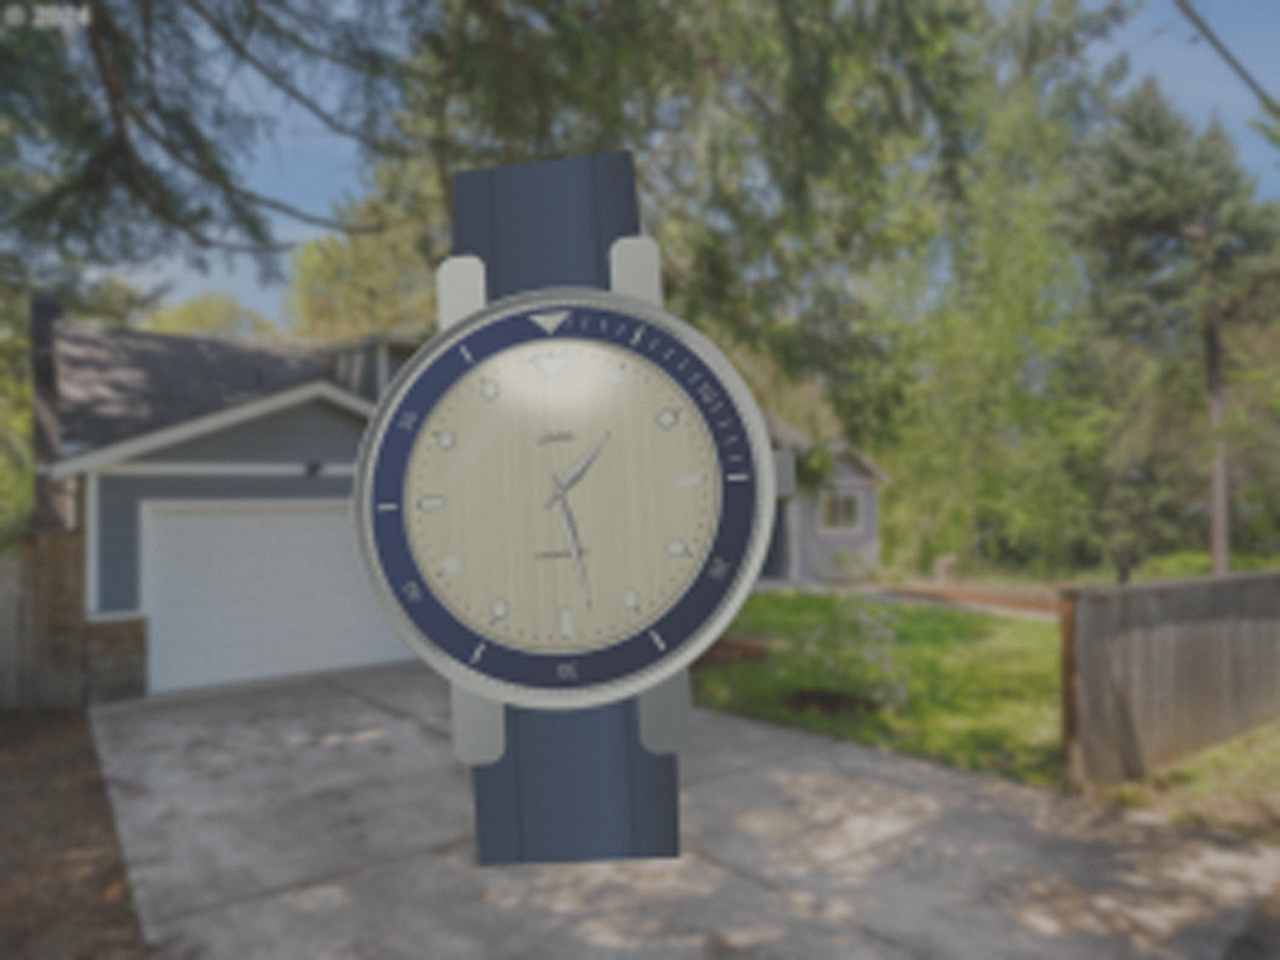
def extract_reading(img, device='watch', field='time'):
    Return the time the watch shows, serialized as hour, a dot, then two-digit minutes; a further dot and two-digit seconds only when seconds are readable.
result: 1.28
